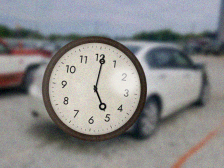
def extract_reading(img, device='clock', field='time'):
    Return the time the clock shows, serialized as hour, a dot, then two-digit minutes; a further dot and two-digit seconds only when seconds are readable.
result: 5.01
